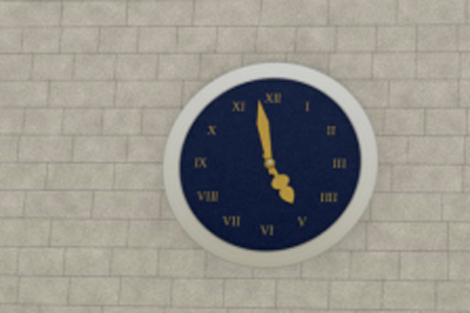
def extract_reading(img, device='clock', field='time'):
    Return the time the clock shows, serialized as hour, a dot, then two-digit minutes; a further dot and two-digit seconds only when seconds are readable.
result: 4.58
